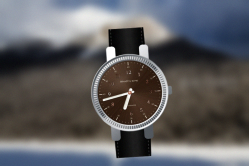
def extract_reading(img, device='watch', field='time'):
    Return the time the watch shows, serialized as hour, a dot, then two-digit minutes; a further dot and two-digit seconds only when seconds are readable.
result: 6.43
